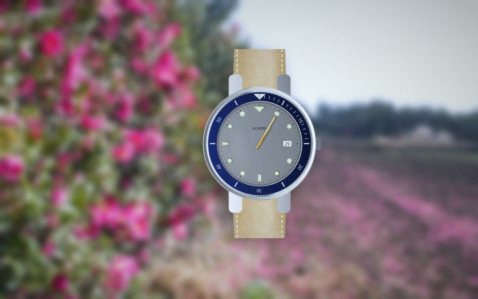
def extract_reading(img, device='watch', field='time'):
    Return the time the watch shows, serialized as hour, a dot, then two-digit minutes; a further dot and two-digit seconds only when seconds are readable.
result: 1.05
